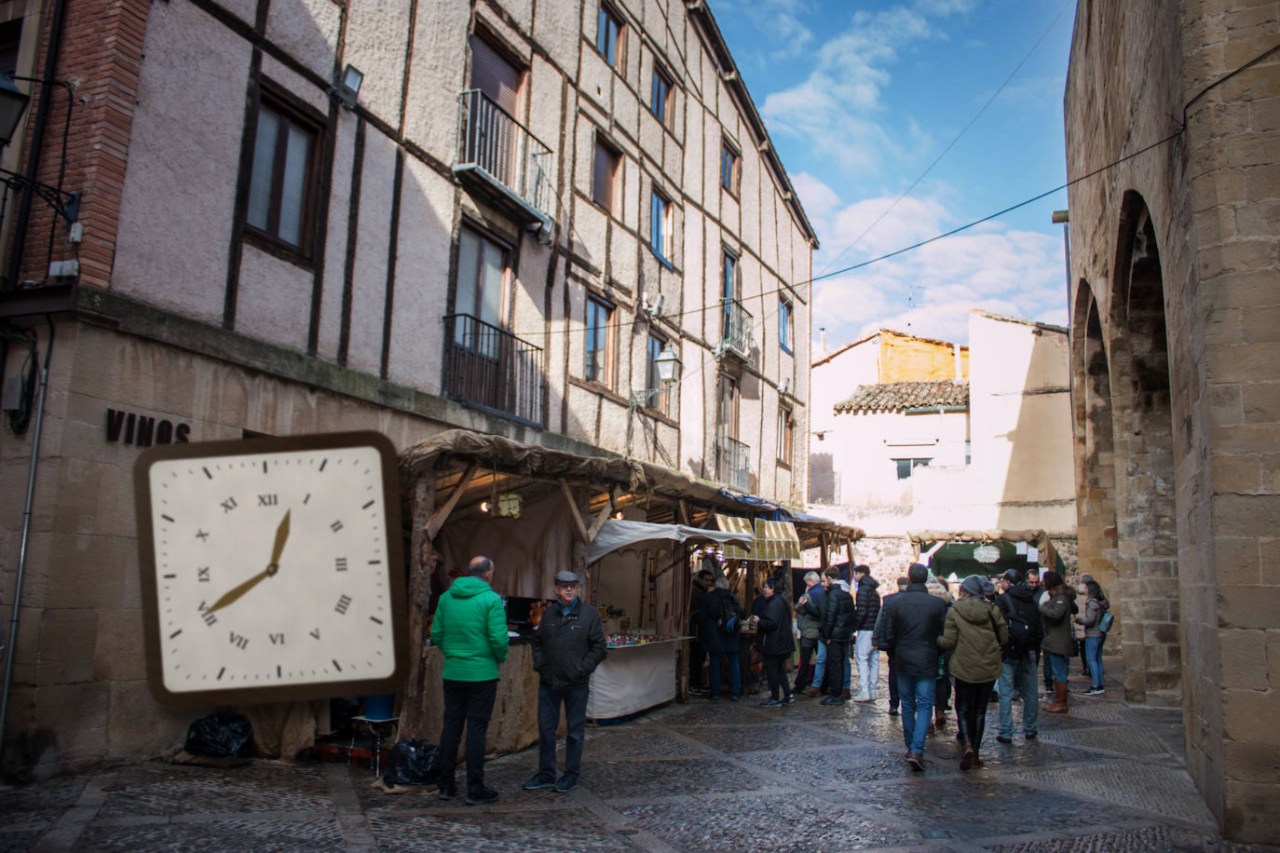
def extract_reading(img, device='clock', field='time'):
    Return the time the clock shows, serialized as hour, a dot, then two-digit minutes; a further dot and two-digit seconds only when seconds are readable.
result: 12.40
